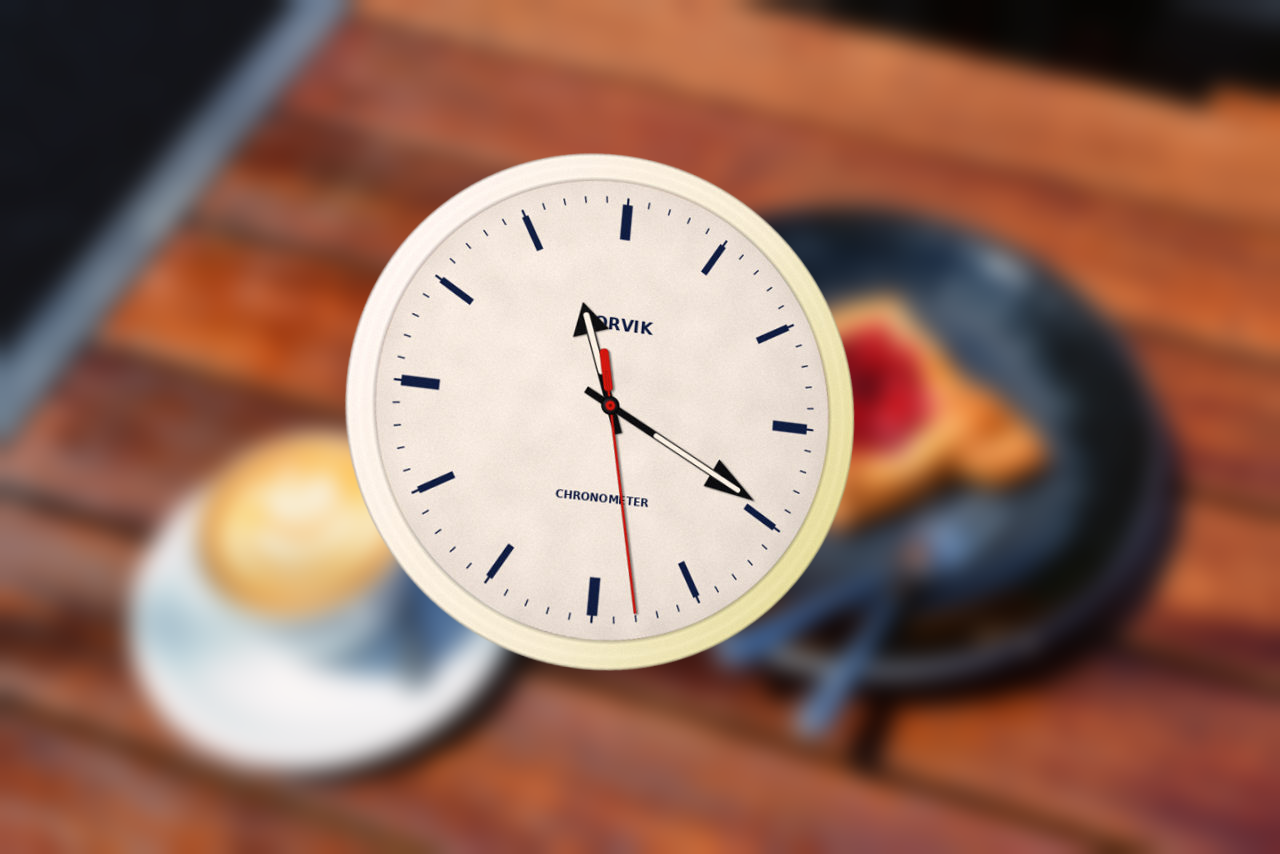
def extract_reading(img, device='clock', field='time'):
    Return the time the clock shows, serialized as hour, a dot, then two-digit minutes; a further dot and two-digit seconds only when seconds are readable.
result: 11.19.28
